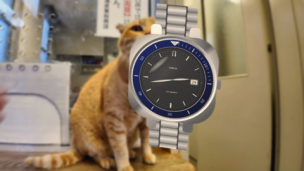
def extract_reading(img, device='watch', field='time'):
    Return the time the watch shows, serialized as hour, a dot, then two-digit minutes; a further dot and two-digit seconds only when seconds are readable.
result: 2.43
